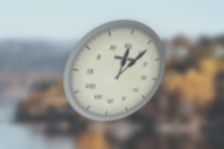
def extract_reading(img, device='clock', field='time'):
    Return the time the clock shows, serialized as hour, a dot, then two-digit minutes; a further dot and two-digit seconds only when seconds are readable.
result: 12.06
